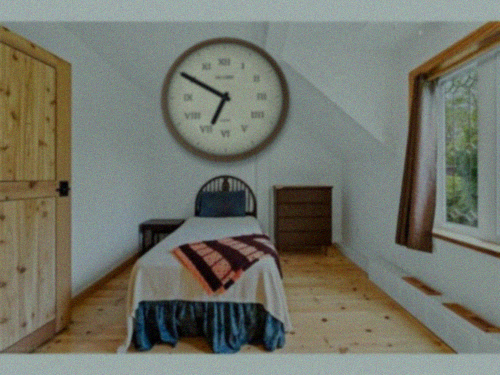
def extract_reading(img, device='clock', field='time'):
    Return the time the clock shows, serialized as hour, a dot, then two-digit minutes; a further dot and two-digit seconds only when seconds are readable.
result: 6.50
